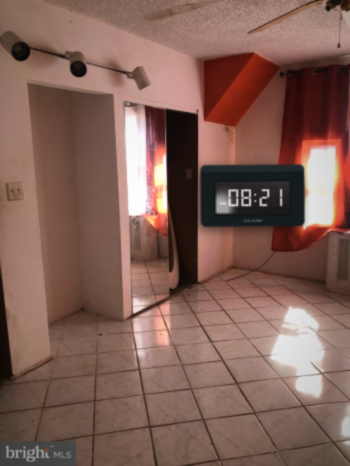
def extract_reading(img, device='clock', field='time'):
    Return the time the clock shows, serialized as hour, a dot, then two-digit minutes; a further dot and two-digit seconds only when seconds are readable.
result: 8.21
